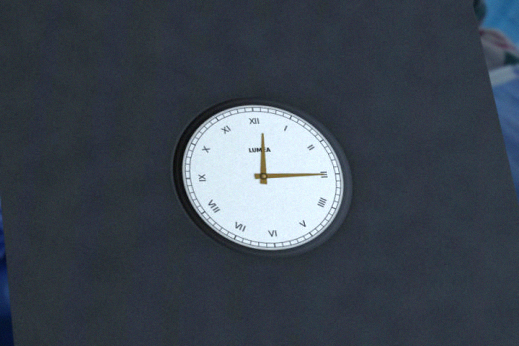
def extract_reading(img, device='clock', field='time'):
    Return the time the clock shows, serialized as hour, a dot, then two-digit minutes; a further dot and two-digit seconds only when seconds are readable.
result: 12.15
